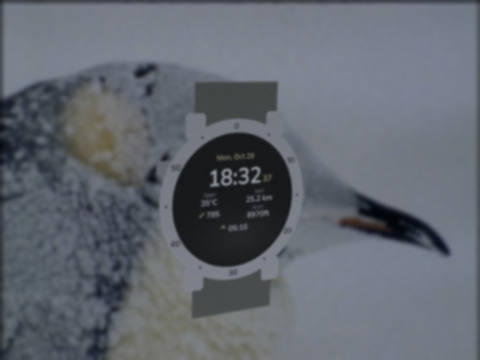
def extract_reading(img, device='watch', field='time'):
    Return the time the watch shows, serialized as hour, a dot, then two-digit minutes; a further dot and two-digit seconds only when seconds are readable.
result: 18.32
